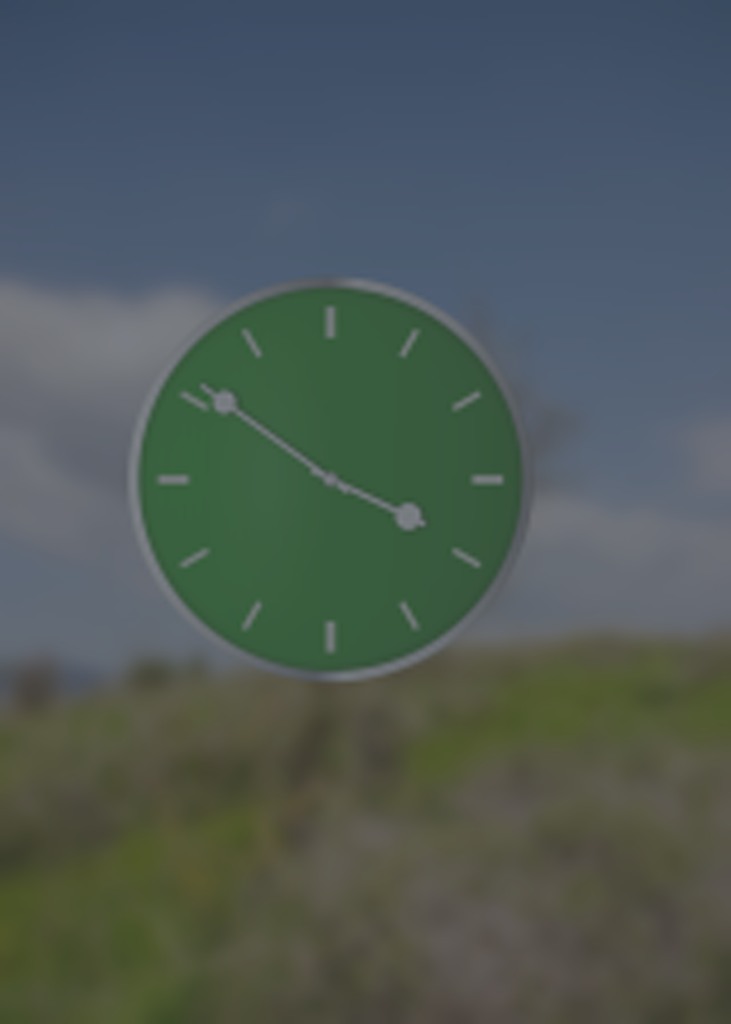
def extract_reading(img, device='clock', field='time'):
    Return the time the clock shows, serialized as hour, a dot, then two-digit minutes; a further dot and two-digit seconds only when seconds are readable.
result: 3.51
